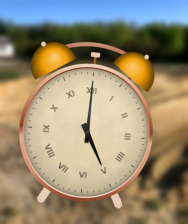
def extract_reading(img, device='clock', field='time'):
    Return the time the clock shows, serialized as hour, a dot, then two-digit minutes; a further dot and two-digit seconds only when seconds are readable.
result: 5.00
